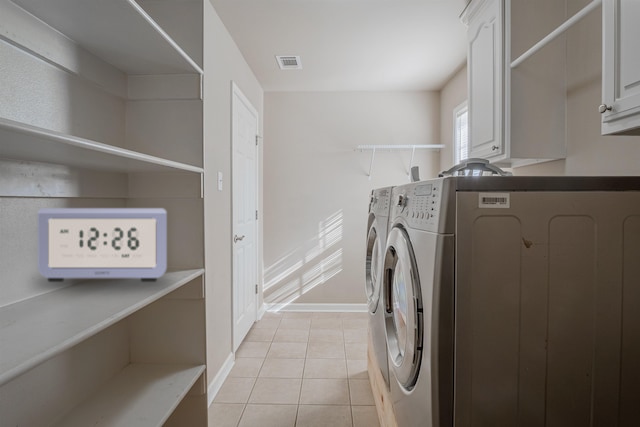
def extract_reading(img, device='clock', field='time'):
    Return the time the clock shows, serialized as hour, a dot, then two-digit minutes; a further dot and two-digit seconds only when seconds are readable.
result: 12.26
